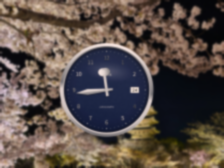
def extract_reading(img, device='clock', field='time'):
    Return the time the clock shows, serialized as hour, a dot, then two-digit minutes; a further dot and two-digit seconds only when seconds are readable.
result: 11.44
